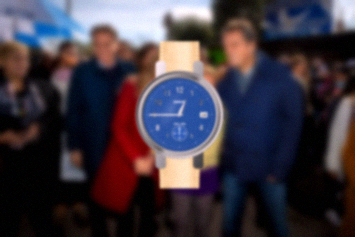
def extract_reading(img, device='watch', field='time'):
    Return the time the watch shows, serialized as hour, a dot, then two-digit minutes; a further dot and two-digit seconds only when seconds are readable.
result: 12.45
